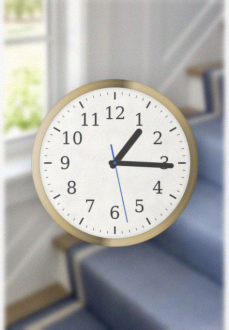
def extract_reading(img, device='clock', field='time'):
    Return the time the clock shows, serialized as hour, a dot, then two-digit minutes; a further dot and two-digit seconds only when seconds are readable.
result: 1.15.28
